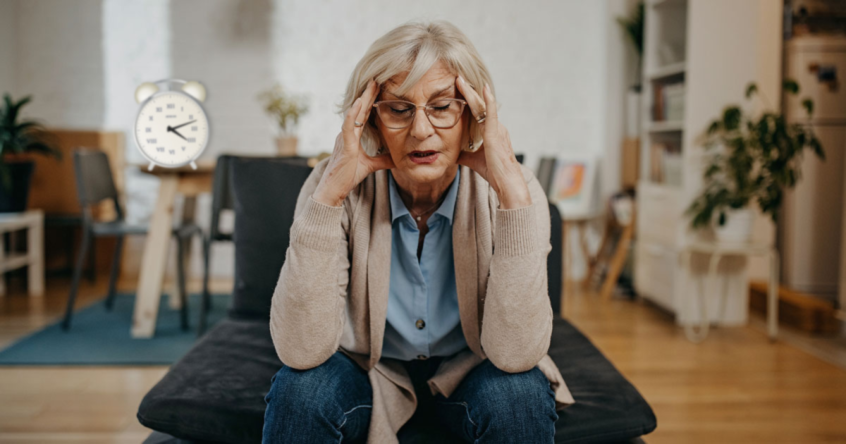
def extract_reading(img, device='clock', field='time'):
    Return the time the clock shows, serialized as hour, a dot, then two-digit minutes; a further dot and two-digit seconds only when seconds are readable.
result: 4.12
